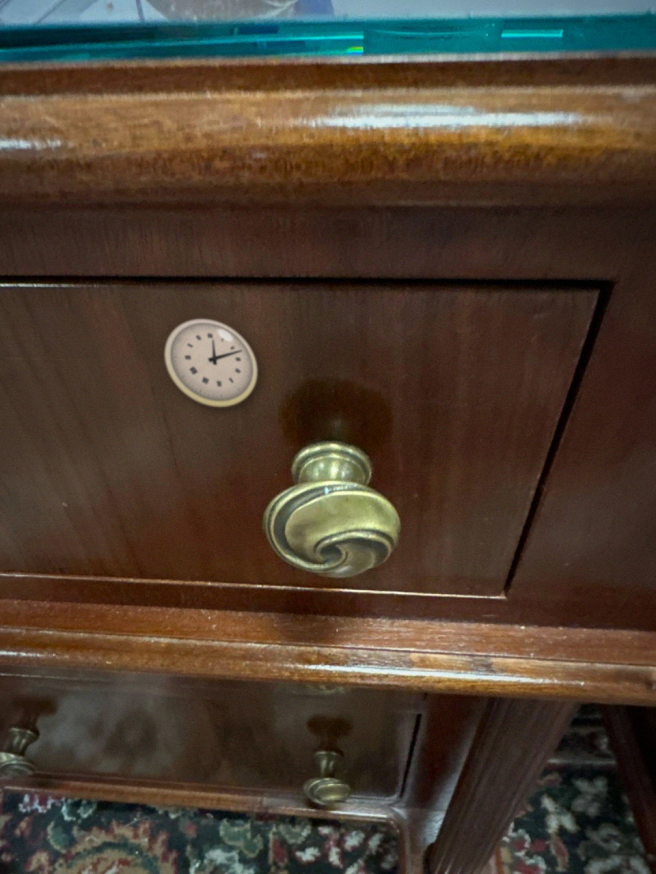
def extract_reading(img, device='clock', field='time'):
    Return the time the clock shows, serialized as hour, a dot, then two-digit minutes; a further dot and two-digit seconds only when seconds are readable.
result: 12.12
